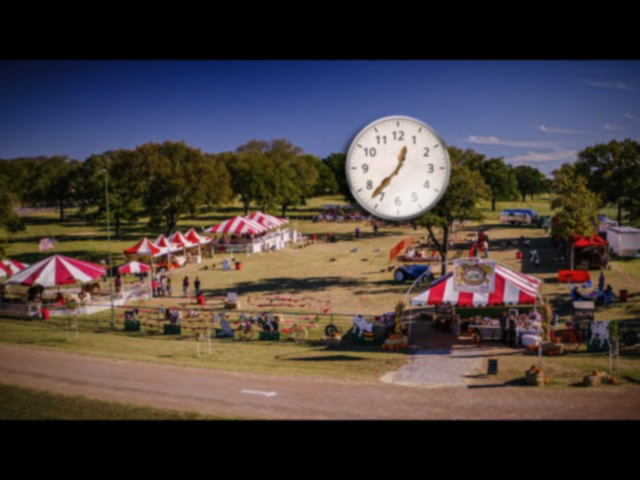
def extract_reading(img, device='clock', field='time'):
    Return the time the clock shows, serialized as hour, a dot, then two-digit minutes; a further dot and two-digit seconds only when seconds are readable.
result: 12.37
